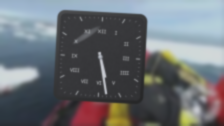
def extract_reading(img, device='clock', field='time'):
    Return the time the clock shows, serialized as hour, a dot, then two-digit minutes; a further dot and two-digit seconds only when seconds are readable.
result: 5.28
